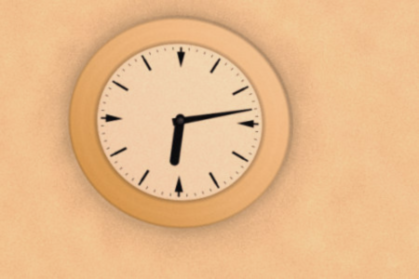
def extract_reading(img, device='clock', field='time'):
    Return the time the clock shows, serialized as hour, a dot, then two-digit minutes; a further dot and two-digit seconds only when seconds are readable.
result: 6.13
